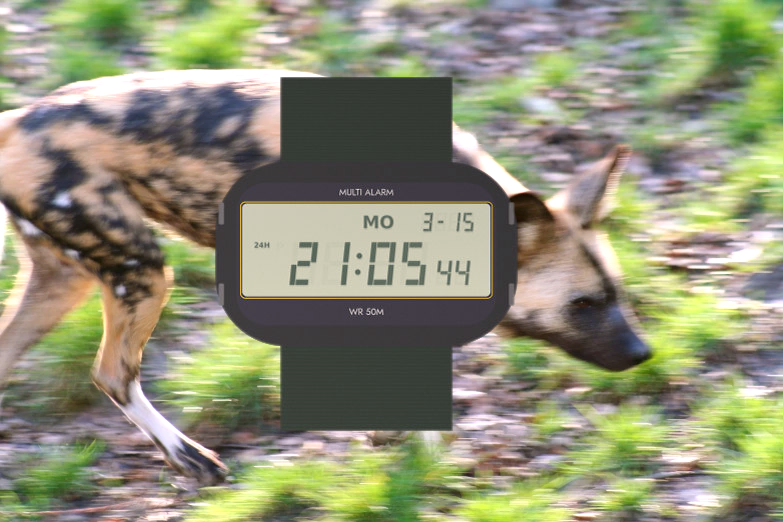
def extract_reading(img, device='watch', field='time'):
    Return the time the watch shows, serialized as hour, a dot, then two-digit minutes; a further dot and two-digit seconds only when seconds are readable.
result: 21.05.44
